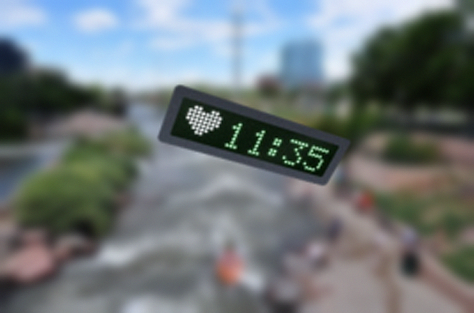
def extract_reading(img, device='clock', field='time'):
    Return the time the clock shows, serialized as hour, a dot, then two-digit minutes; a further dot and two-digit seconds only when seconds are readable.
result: 11.35
